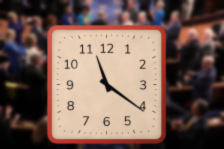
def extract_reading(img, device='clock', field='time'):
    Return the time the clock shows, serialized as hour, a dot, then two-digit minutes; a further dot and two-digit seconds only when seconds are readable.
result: 11.21
